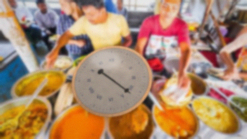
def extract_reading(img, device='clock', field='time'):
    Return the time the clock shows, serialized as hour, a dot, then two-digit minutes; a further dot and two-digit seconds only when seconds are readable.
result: 10.22
